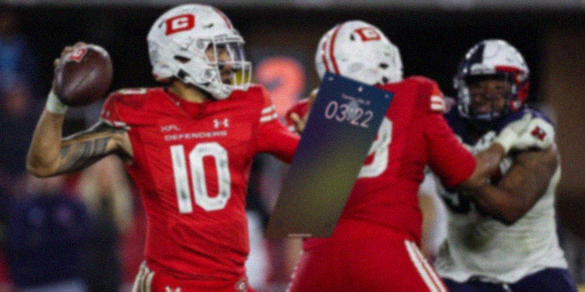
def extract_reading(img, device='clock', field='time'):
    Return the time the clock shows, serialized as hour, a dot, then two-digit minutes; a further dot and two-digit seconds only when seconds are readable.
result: 3.22
